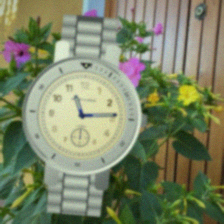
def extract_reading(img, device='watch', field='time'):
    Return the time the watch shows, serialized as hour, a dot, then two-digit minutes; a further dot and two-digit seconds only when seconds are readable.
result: 11.14
